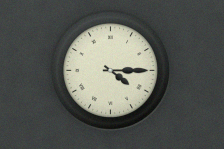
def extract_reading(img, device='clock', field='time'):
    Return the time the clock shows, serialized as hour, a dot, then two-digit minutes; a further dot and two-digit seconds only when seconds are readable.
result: 4.15
